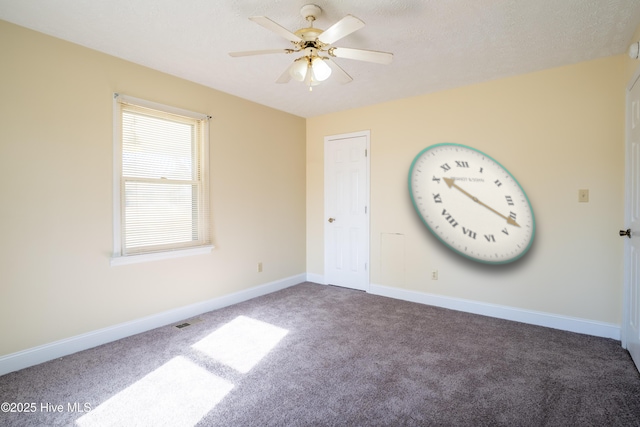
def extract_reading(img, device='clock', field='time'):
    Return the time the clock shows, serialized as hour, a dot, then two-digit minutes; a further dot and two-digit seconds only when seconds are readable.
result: 10.21
